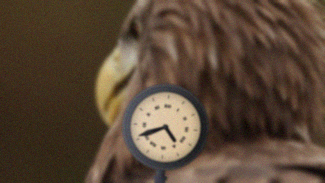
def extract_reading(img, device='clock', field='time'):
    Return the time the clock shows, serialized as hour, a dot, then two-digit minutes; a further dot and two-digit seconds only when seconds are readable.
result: 4.41
